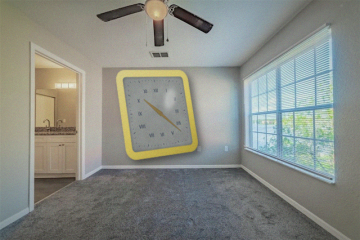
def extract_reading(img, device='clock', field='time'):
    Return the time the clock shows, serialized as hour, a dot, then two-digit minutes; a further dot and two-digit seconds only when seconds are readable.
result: 10.22
